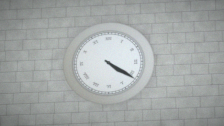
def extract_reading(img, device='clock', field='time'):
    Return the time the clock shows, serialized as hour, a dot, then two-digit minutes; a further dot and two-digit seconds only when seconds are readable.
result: 4.21
